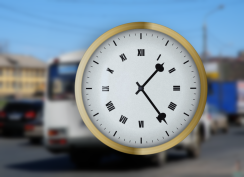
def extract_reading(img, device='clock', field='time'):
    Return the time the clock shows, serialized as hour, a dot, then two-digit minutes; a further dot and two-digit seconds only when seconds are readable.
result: 1.24
